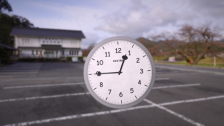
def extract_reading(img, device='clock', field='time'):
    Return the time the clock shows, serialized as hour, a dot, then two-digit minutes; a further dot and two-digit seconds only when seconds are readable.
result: 12.45
